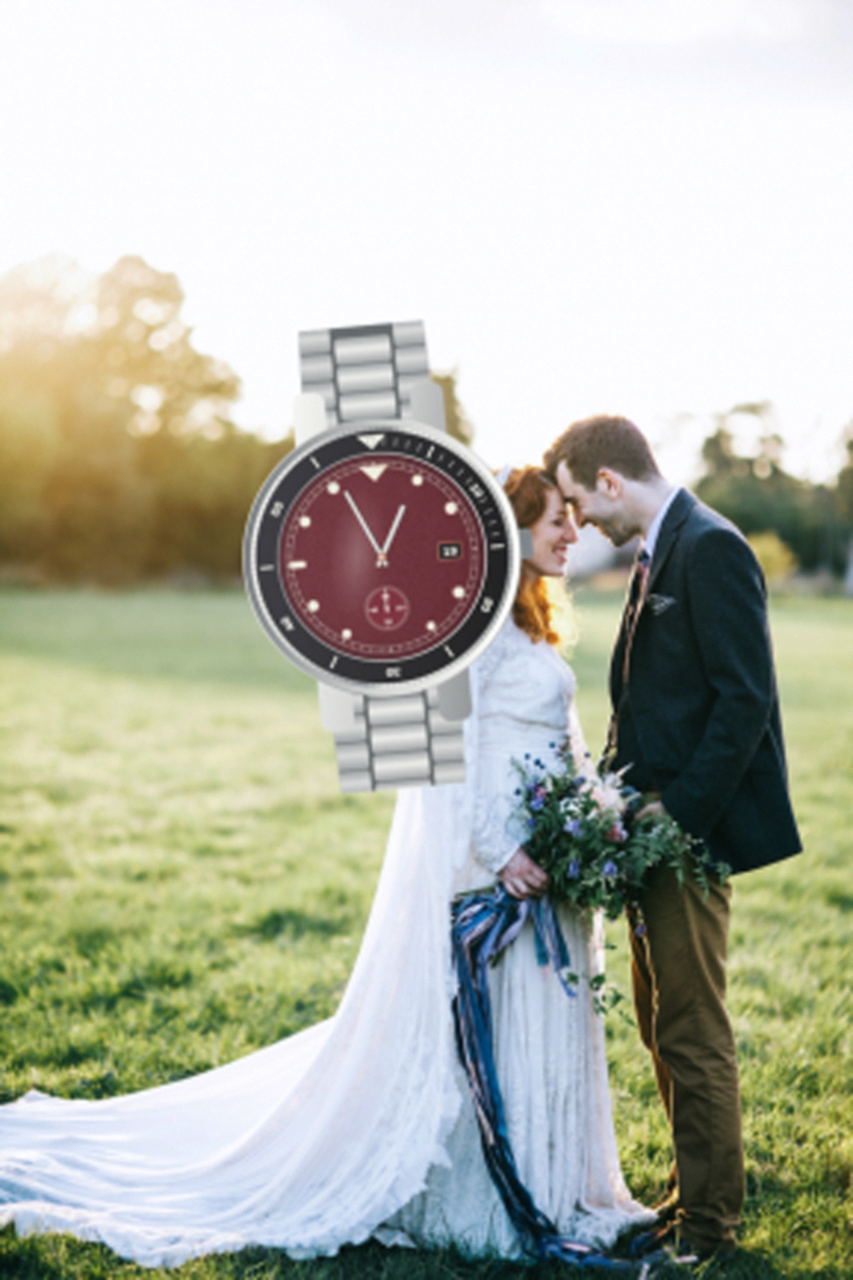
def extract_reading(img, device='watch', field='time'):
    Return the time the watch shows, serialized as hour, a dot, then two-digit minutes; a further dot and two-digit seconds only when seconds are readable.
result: 12.56
